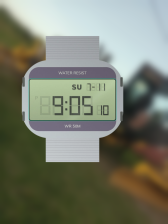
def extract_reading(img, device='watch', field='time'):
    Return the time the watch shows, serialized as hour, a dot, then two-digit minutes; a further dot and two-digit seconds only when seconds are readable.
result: 9.05.10
